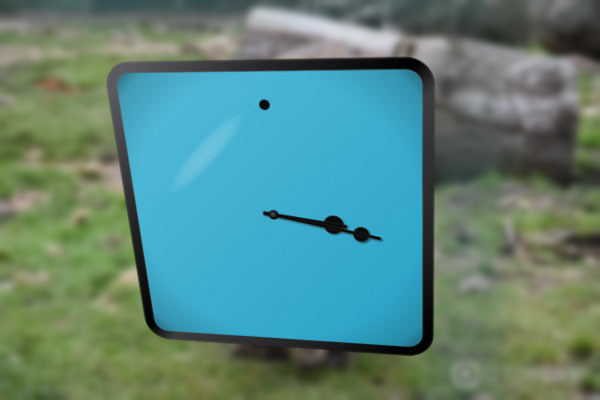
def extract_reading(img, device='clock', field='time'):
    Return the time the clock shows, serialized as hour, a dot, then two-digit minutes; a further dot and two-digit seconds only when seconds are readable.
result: 3.17
